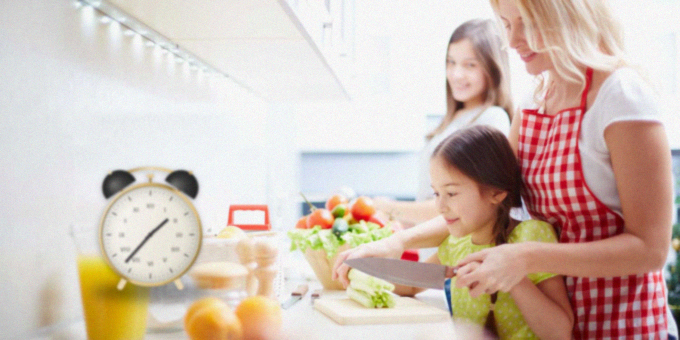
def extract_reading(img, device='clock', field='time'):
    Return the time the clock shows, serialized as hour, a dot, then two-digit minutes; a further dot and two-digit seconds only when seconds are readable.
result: 1.37
